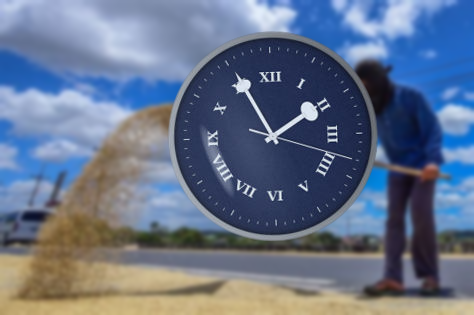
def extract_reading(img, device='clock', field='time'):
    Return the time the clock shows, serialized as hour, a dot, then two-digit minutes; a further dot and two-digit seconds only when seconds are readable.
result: 1.55.18
